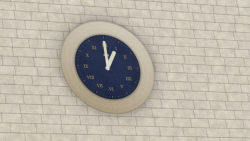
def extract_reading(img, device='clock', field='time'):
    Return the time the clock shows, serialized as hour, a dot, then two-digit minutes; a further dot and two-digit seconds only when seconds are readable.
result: 1.00
